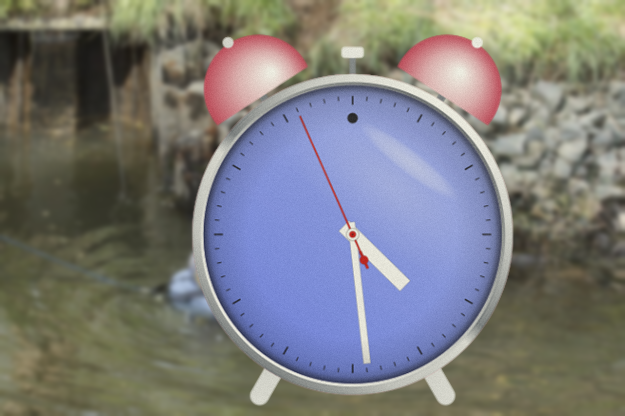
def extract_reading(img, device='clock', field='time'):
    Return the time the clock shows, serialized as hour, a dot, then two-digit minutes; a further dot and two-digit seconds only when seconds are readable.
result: 4.28.56
